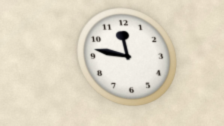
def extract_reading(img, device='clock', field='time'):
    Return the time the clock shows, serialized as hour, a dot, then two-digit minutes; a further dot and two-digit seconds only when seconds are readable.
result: 11.47
